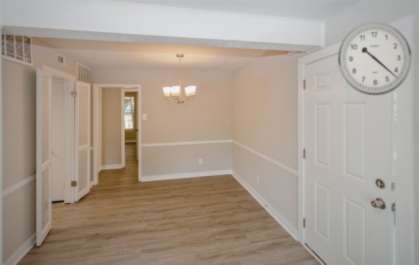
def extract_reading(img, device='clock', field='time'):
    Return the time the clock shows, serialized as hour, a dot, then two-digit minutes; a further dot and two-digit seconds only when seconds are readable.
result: 10.22
